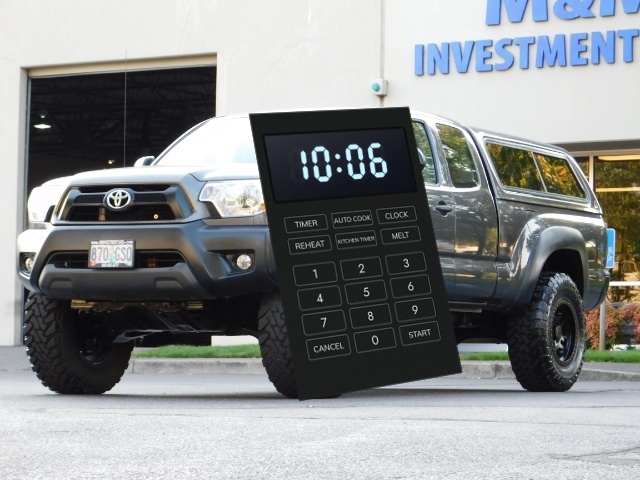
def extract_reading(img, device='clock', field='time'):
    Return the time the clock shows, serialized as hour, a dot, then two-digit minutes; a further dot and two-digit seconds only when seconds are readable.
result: 10.06
